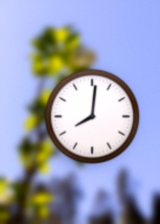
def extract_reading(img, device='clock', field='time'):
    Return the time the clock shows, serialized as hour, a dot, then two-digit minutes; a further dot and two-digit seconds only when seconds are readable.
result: 8.01
